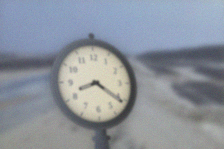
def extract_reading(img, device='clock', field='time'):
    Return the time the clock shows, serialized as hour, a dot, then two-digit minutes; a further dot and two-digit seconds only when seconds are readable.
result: 8.21
